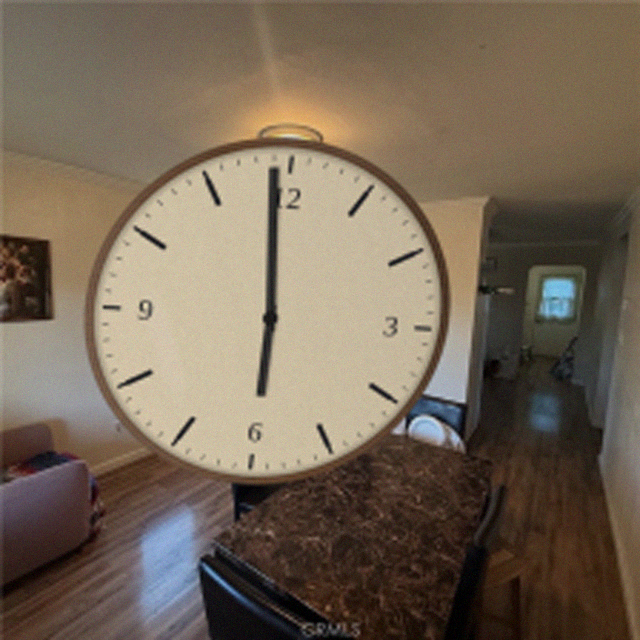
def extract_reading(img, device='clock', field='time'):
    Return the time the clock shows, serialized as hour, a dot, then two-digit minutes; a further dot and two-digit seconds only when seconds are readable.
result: 5.59
